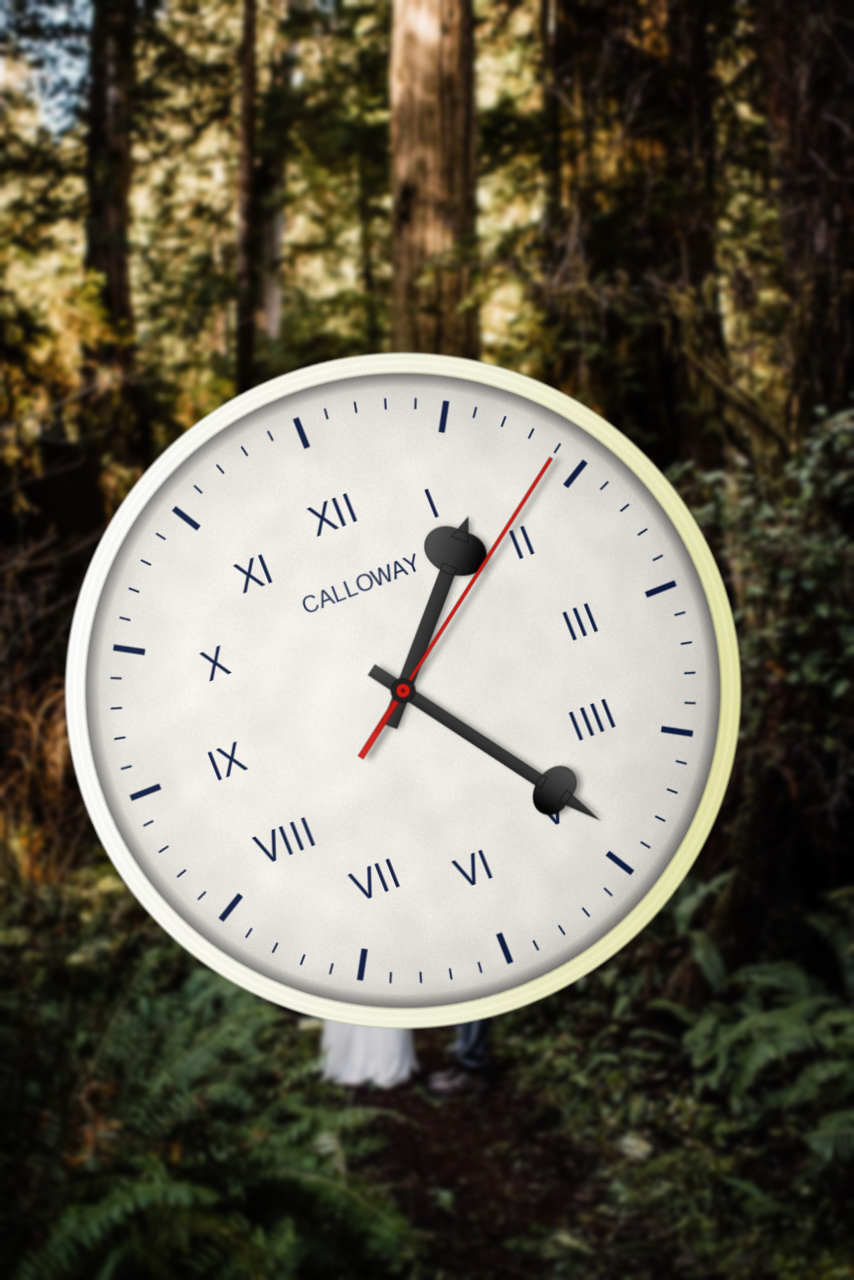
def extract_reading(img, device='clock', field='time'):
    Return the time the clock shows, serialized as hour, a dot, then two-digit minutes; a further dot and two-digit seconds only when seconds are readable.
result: 1.24.09
